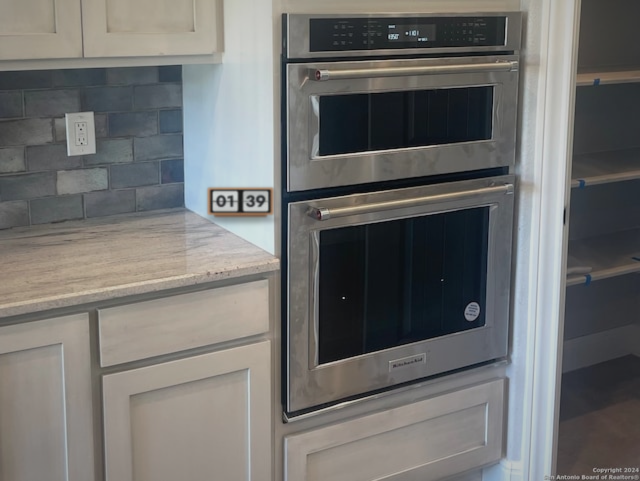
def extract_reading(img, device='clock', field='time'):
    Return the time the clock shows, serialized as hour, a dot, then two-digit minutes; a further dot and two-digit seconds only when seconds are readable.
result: 1.39
